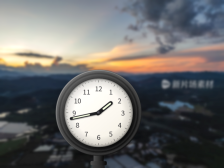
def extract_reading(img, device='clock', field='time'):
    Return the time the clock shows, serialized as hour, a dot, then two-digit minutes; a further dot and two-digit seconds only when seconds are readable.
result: 1.43
